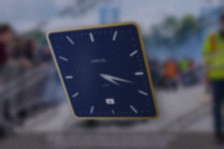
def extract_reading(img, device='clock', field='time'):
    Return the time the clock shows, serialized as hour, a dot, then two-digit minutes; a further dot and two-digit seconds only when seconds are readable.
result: 4.18
